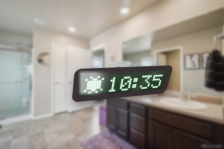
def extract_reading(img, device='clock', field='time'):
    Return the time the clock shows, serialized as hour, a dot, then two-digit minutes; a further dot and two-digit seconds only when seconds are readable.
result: 10.35
